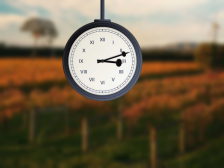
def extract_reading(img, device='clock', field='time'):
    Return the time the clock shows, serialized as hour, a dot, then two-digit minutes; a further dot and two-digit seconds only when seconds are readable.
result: 3.12
